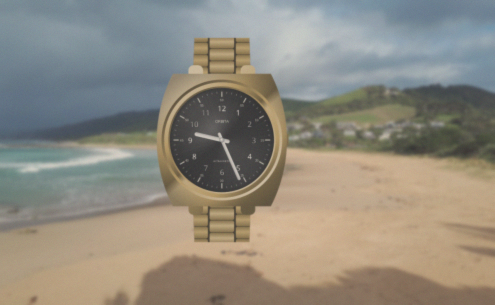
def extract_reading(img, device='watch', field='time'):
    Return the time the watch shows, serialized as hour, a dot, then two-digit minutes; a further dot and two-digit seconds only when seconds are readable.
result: 9.26
